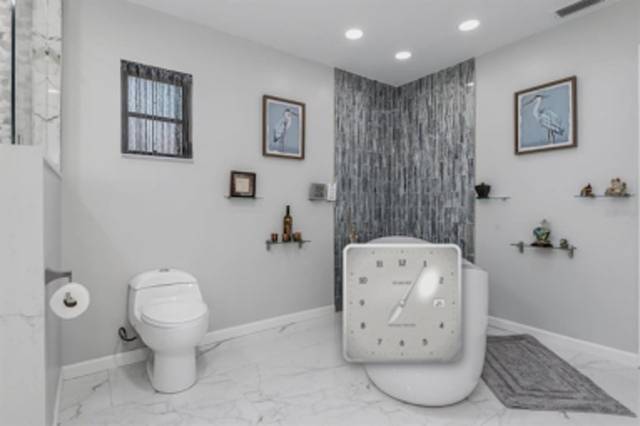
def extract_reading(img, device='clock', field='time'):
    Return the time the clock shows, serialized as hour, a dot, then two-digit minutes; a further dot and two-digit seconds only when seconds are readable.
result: 7.05
